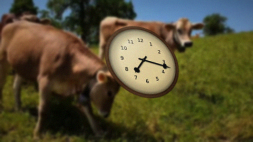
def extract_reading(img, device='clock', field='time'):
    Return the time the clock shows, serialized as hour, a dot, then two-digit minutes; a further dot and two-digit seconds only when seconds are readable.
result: 7.17
